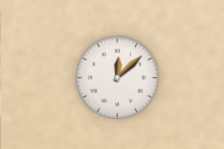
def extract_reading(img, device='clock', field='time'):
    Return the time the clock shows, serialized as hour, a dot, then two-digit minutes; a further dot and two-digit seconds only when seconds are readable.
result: 12.08
